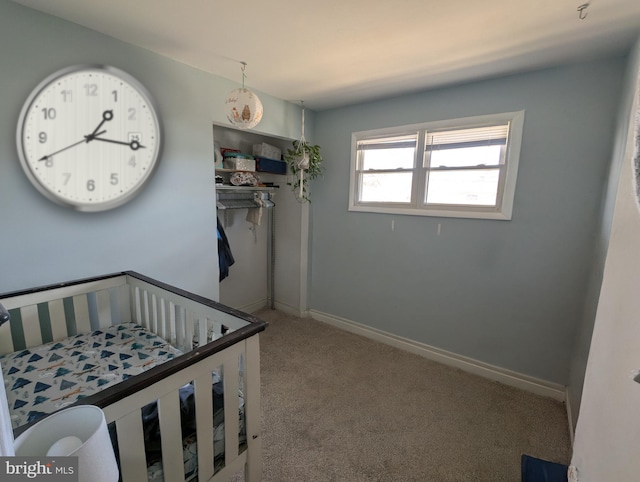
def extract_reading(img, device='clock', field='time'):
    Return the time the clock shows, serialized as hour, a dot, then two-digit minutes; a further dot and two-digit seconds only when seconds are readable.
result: 1.16.41
